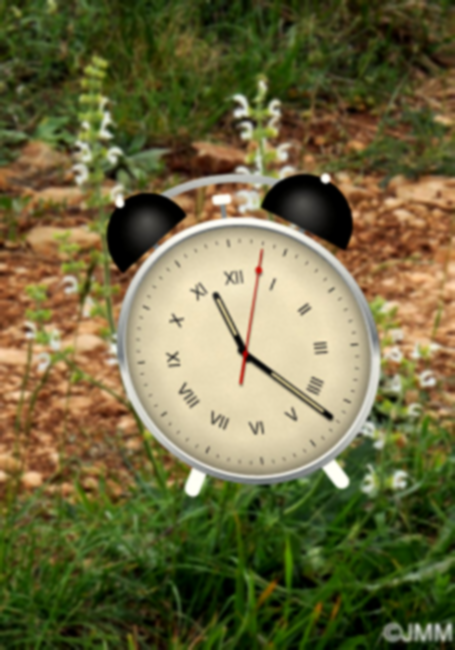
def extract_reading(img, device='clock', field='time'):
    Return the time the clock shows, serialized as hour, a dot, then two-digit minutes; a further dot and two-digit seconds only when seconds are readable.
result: 11.22.03
